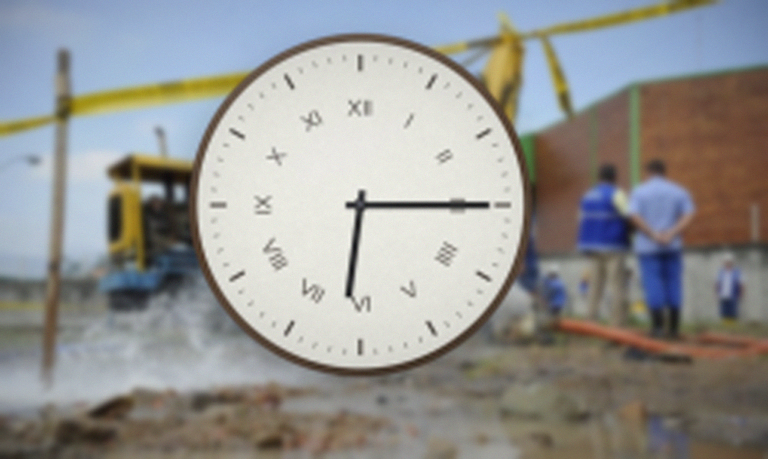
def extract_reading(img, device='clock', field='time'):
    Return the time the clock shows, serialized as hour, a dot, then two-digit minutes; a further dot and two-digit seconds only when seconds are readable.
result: 6.15
